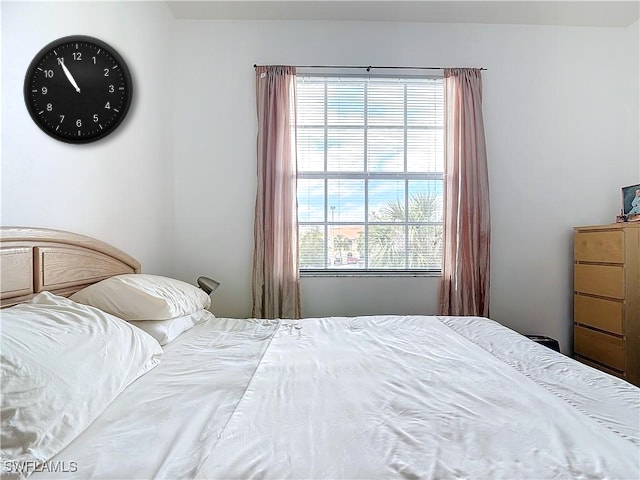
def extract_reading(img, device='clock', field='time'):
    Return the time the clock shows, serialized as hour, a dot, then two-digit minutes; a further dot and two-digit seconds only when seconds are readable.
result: 10.55
